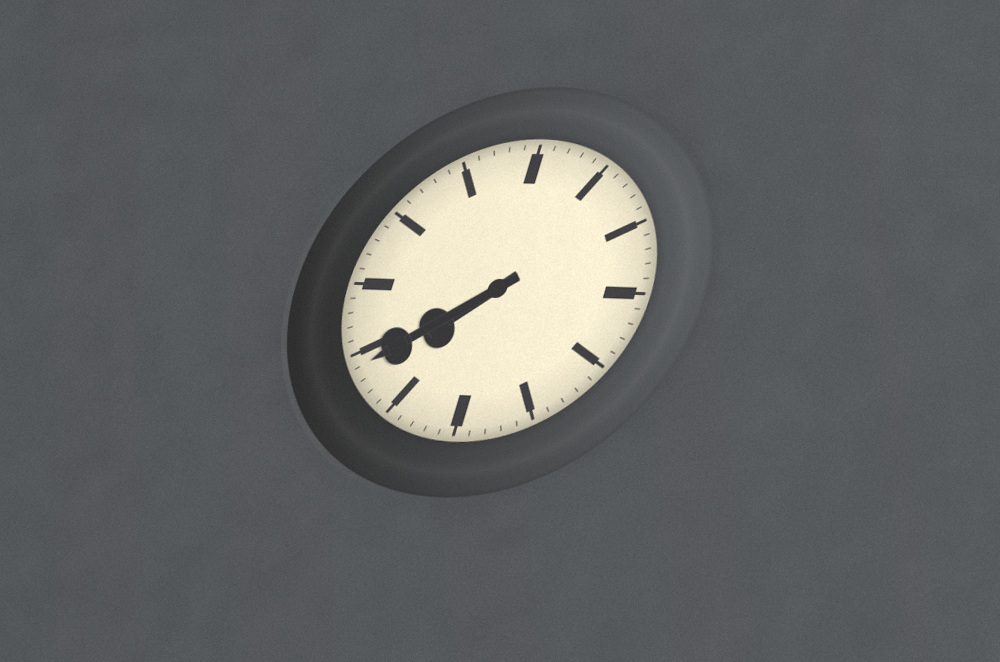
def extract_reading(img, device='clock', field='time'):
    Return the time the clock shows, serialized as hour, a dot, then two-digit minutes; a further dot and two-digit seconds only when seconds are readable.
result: 7.39
